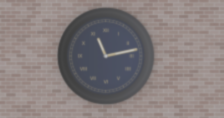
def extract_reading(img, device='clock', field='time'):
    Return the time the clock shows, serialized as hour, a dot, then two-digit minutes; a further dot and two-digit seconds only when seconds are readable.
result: 11.13
